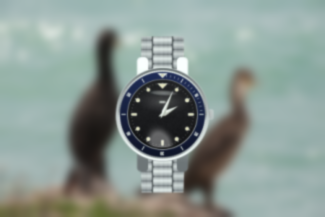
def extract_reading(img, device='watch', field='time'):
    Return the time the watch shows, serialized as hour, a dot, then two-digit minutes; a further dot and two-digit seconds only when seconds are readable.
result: 2.04
